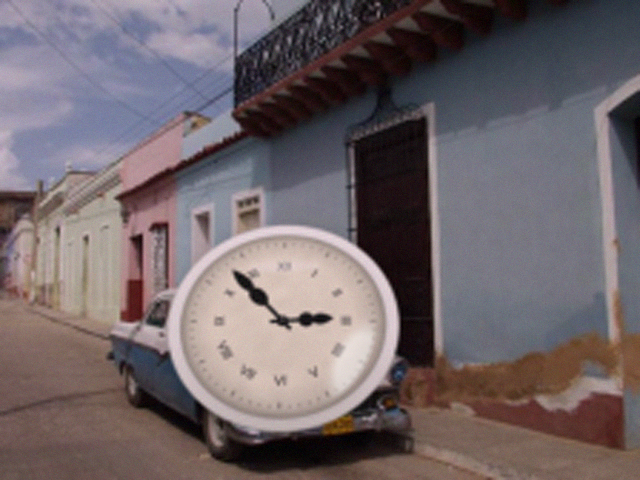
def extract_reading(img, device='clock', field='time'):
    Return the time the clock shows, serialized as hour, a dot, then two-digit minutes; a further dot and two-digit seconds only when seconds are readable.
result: 2.53
